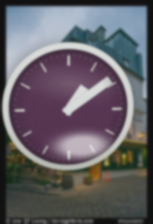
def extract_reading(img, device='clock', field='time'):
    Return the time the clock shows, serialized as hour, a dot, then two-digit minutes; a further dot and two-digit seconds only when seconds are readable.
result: 1.09
